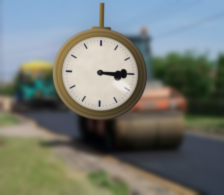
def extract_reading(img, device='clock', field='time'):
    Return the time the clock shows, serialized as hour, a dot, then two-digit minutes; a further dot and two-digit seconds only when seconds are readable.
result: 3.15
